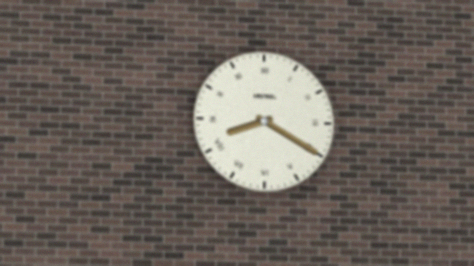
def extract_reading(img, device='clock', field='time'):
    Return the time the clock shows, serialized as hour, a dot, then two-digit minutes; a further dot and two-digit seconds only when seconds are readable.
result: 8.20
